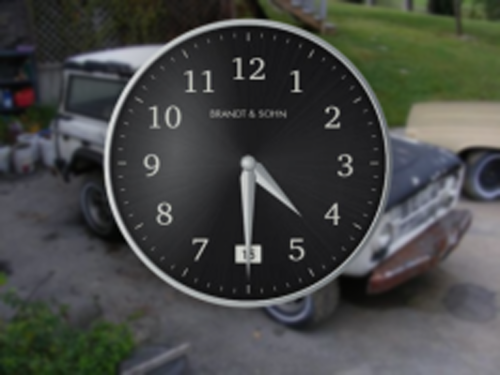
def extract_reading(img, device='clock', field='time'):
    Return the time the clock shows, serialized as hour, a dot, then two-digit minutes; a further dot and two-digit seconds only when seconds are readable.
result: 4.30
